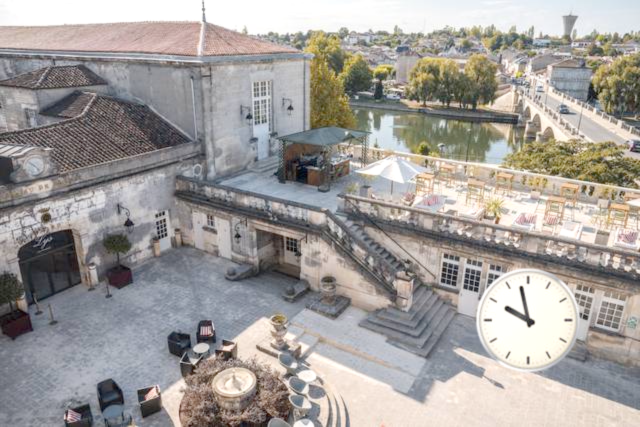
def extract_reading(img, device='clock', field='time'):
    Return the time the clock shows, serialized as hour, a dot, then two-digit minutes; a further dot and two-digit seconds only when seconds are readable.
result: 9.58
